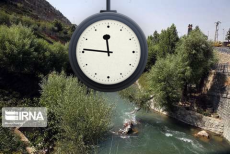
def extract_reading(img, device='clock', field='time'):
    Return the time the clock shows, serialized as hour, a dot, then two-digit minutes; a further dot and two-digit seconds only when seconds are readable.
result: 11.46
